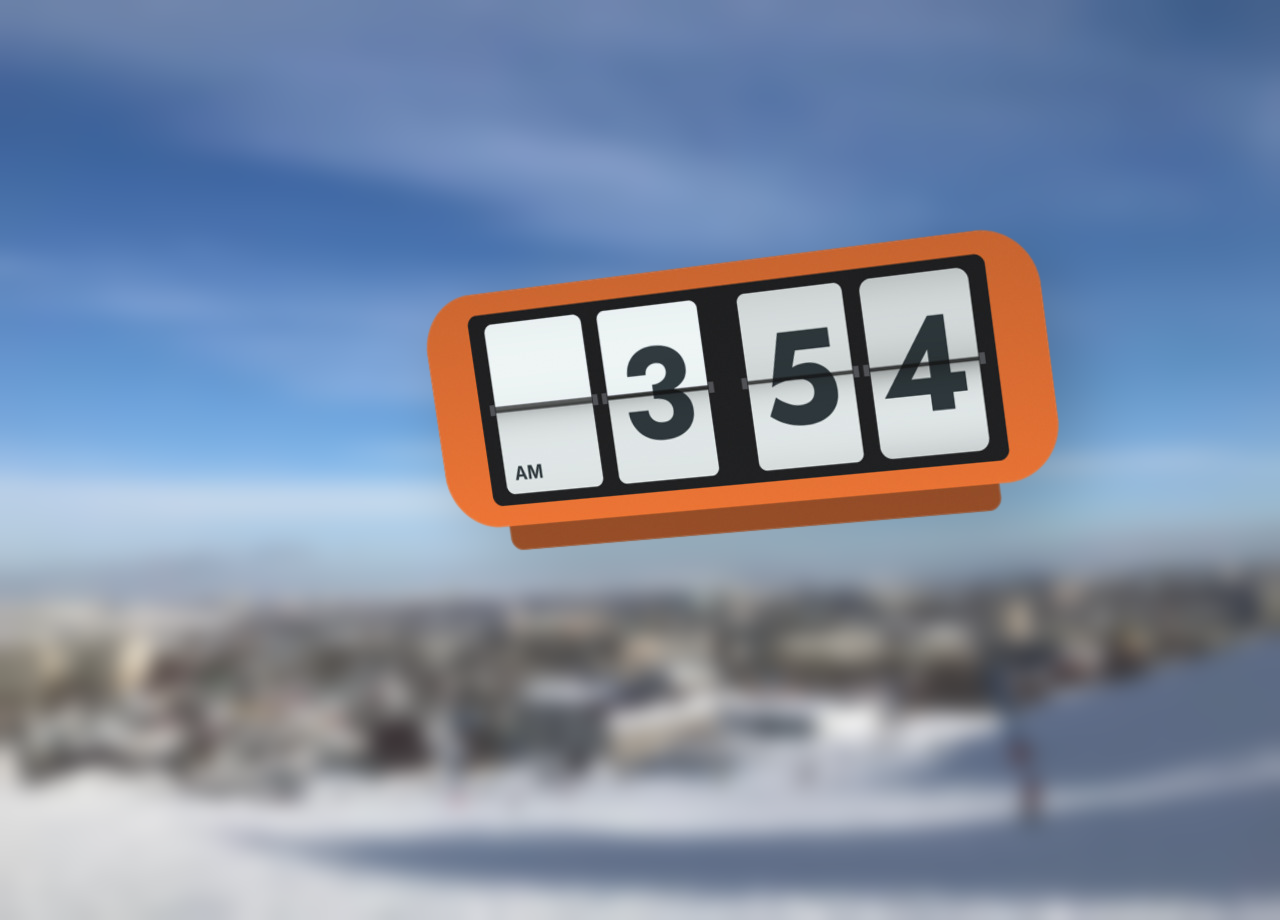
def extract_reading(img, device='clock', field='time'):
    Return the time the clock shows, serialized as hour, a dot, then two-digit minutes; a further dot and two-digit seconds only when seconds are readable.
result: 3.54
